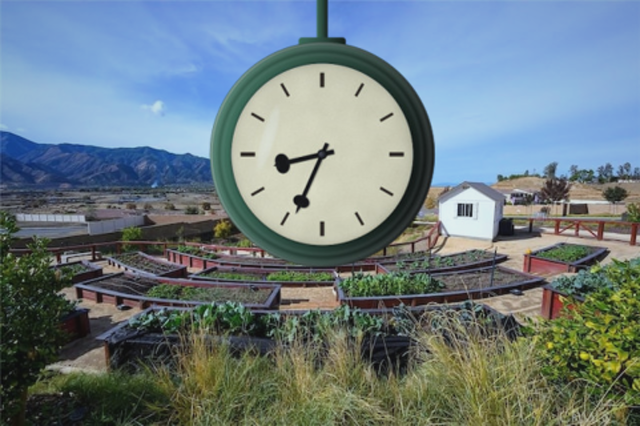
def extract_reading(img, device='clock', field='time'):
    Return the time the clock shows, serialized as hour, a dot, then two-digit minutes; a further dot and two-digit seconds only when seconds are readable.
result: 8.34
